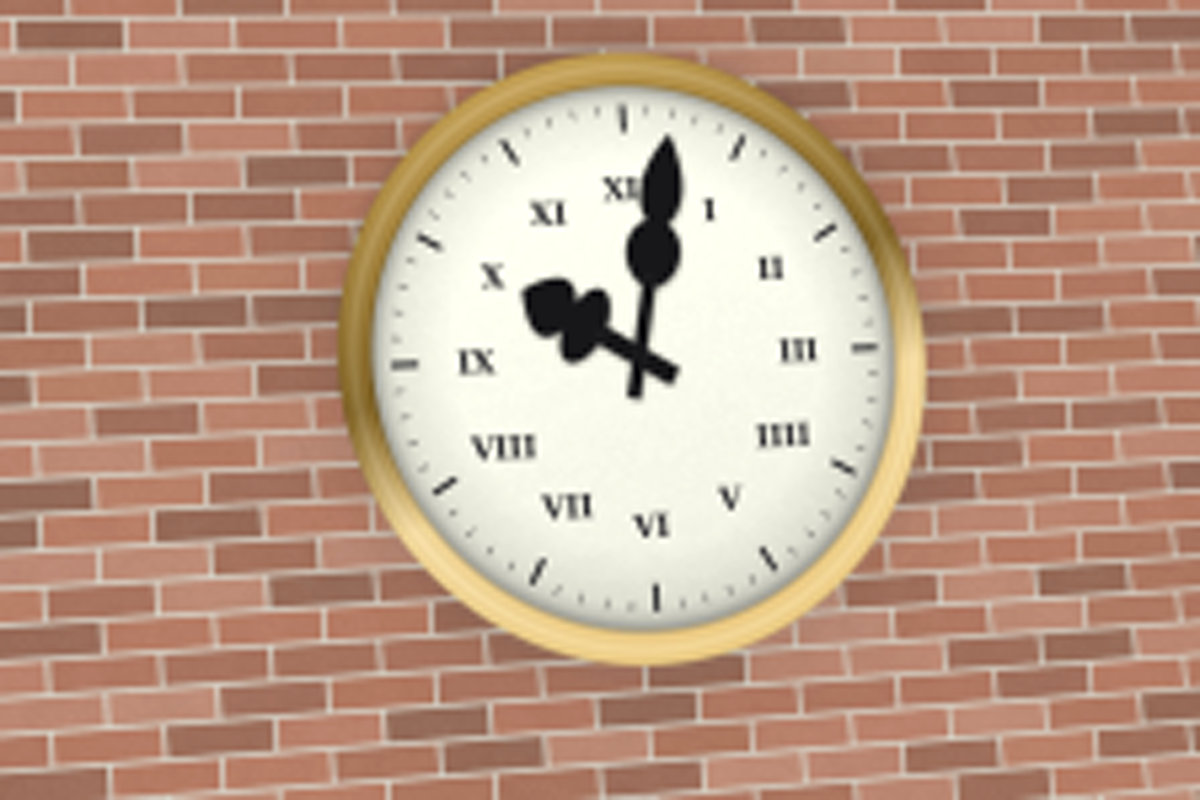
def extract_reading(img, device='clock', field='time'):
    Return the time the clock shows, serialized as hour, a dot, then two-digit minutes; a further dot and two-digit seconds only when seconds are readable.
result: 10.02
